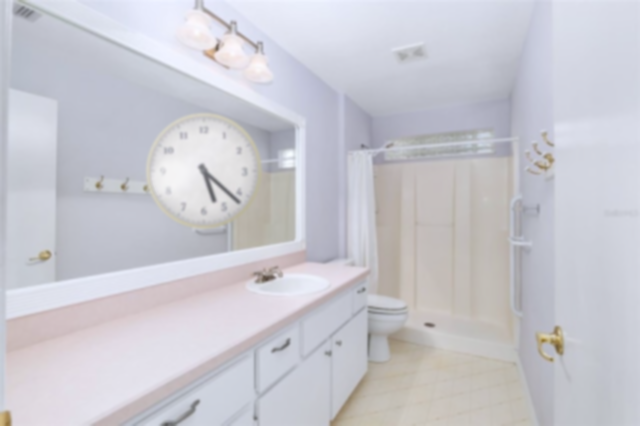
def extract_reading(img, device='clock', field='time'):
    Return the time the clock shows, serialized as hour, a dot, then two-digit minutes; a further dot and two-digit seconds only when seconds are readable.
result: 5.22
